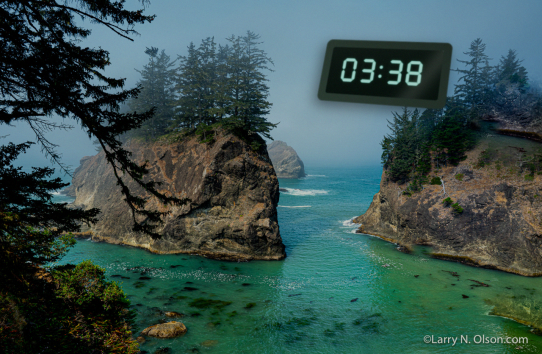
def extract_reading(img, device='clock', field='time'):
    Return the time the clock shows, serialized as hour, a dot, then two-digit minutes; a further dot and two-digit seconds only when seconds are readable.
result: 3.38
